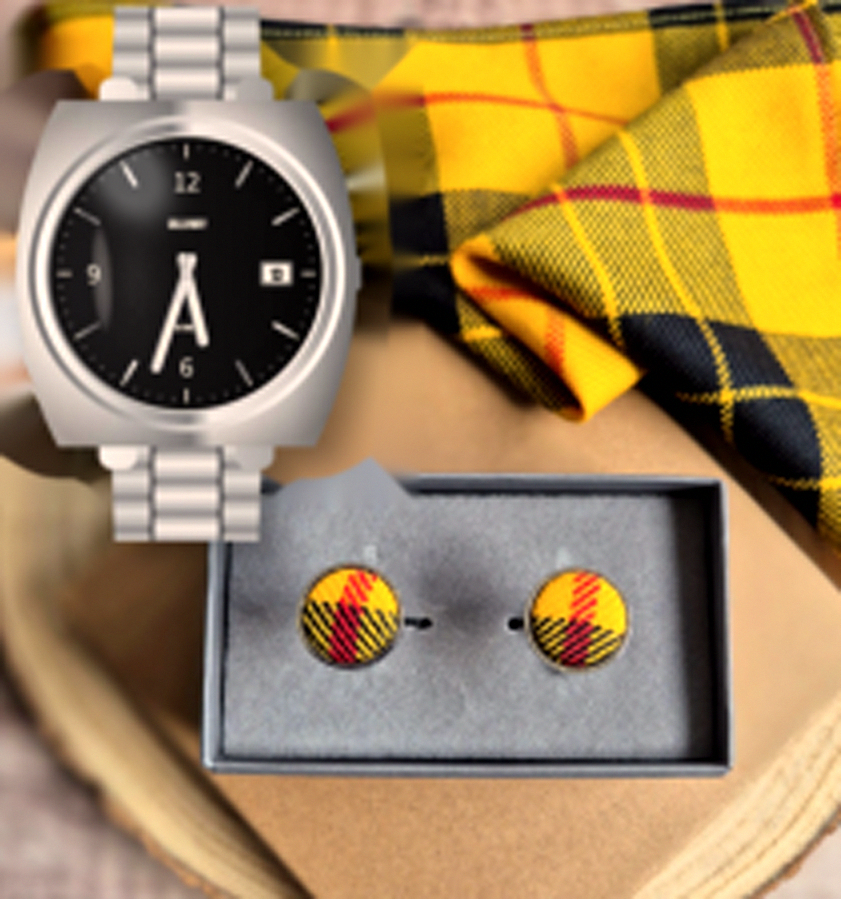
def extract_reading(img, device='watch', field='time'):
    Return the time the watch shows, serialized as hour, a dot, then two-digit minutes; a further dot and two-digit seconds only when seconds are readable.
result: 5.33
